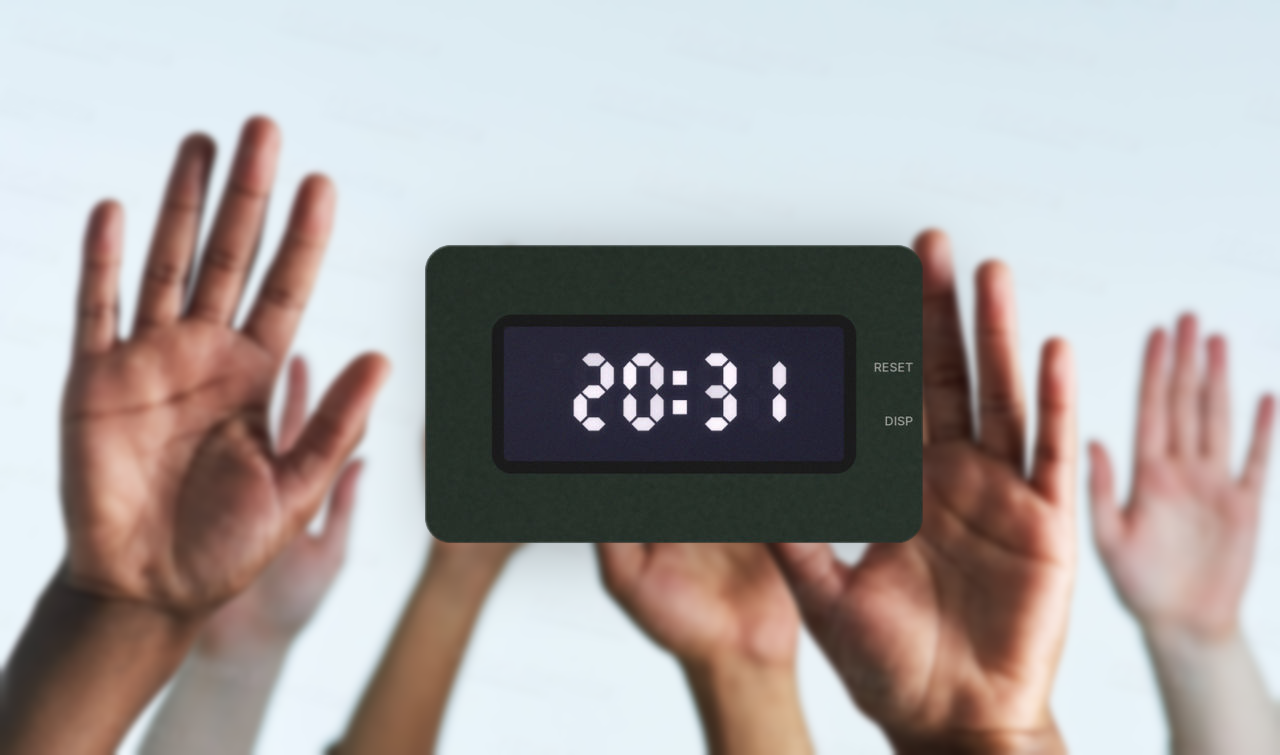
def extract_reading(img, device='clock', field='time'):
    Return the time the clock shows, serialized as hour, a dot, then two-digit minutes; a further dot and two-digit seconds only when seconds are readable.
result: 20.31
